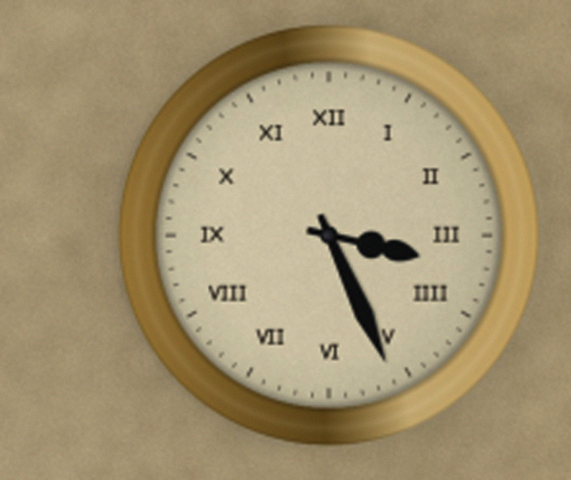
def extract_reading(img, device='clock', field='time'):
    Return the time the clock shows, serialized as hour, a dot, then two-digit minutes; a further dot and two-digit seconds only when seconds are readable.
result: 3.26
